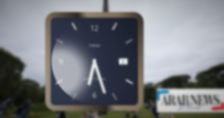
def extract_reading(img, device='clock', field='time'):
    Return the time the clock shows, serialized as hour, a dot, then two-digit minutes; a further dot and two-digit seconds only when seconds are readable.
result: 6.27
